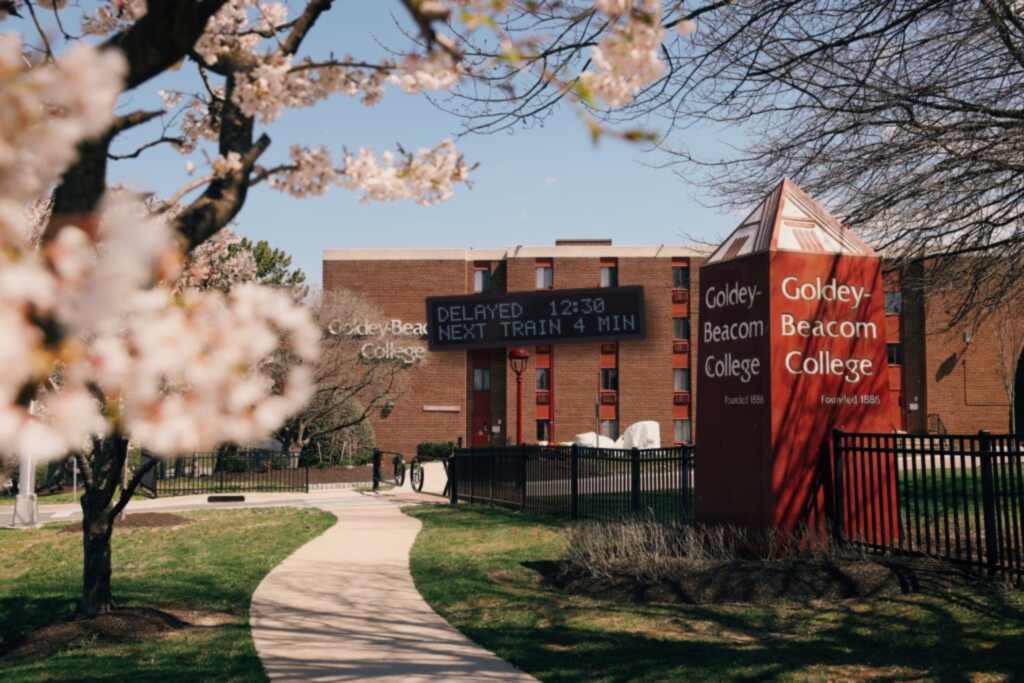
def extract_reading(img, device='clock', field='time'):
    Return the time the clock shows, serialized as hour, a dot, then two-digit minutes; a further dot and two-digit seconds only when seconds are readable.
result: 12.30
